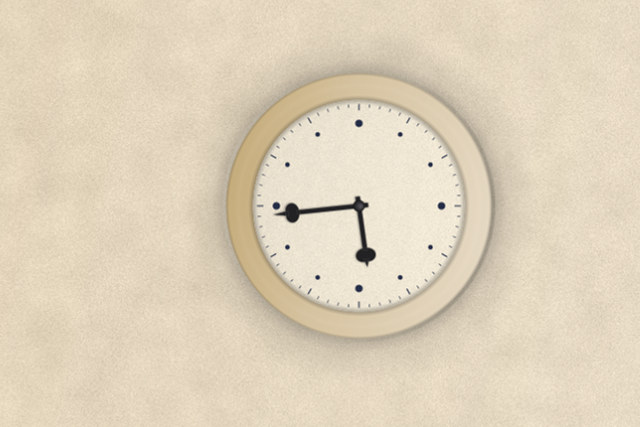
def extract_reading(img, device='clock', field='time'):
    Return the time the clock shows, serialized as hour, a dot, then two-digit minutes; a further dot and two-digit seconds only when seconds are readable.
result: 5.44
